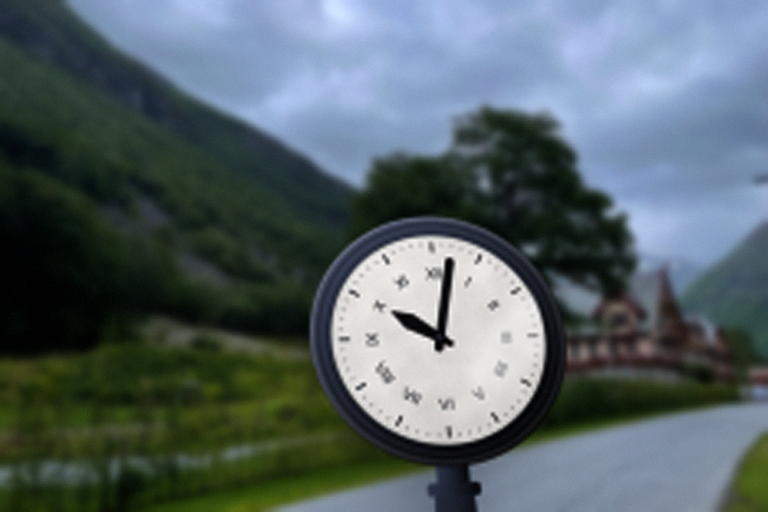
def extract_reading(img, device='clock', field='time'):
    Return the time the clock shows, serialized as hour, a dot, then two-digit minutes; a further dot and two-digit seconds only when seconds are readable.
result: 10.02
